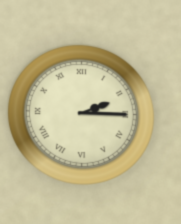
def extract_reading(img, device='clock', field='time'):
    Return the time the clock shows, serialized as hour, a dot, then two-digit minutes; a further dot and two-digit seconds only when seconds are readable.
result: 2.15
